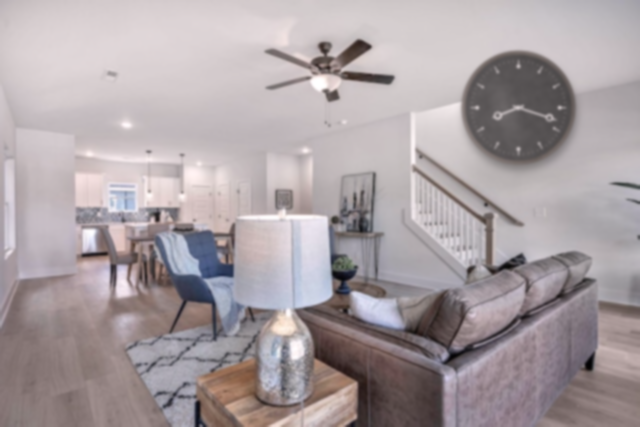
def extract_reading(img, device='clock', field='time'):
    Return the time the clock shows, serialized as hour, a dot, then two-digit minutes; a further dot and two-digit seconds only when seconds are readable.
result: 8.18
